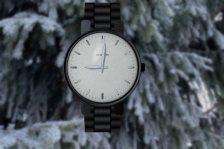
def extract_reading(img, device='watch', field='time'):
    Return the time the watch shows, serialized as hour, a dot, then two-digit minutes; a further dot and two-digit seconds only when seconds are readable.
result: 9.01
